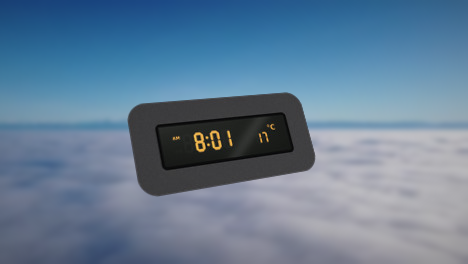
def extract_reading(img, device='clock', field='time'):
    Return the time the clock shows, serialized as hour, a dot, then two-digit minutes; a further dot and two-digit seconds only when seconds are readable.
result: 8.01
